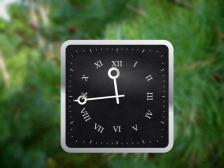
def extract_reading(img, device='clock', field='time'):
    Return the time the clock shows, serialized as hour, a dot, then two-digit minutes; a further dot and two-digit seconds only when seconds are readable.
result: 11.44
